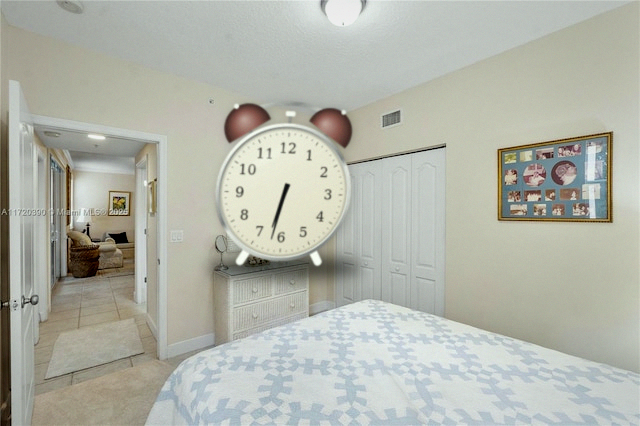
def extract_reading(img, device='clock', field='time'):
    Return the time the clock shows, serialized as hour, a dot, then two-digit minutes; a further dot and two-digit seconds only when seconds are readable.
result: 6.32
